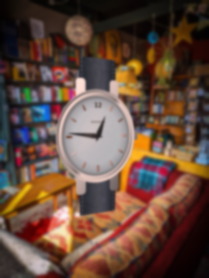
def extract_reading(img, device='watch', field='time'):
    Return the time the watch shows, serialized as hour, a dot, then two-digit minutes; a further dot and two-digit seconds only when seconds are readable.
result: 12.46
